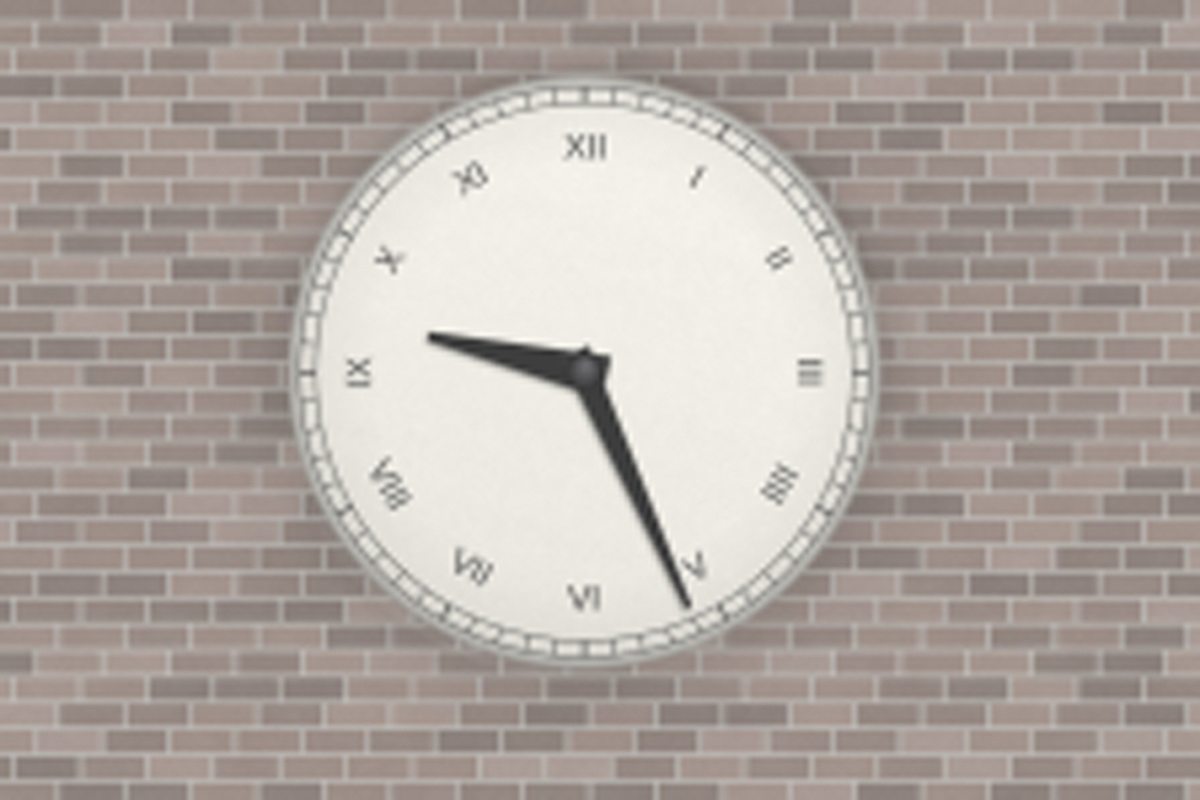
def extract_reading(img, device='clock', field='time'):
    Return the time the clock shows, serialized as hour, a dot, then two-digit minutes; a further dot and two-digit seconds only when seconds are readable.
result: 9.26
